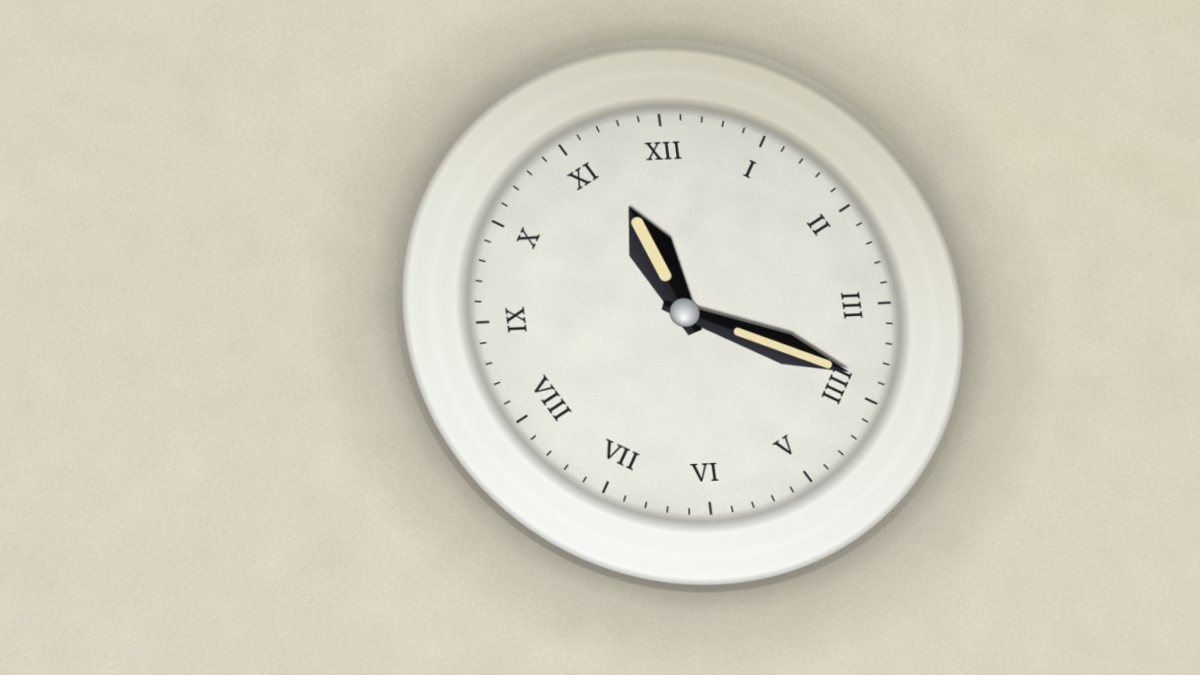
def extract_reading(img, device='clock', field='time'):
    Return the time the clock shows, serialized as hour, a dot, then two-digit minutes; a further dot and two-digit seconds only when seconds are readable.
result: 11.19
